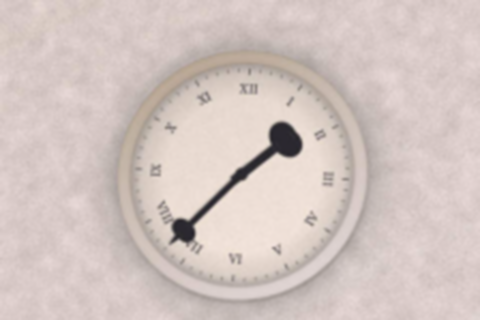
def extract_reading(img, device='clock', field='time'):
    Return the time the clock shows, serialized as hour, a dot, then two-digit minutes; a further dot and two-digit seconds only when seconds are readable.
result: 1.37
